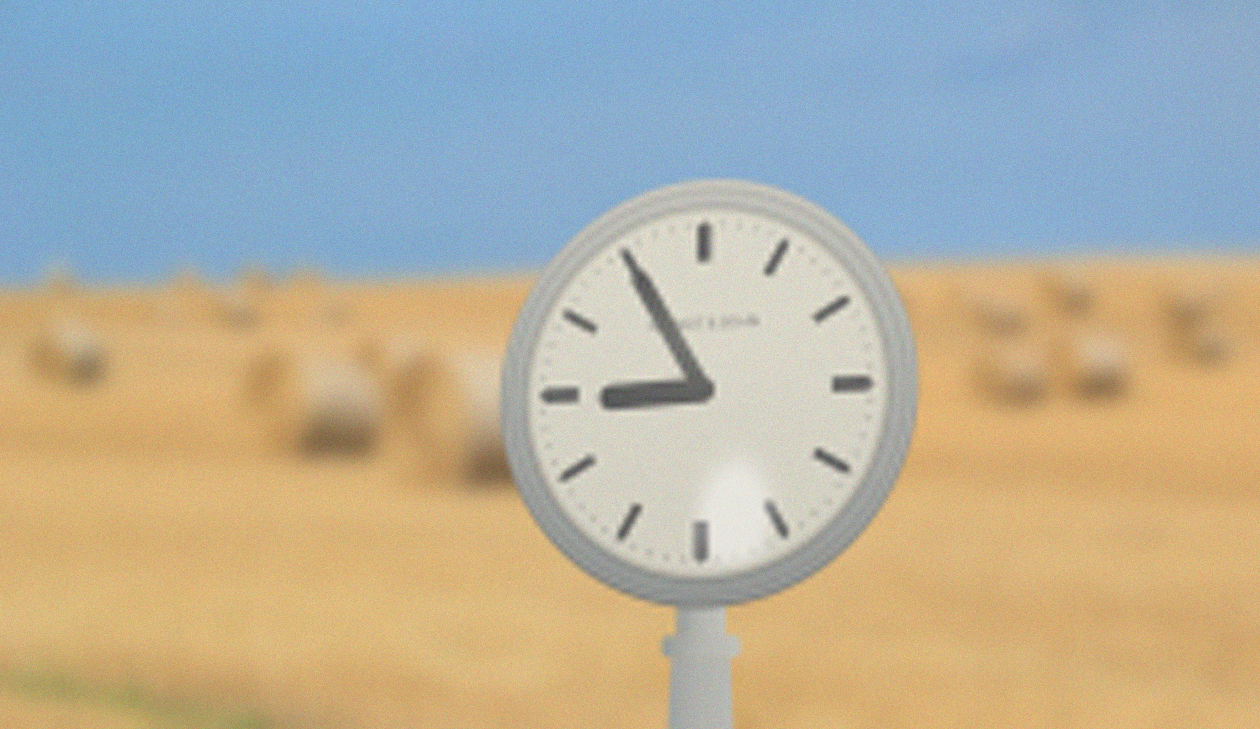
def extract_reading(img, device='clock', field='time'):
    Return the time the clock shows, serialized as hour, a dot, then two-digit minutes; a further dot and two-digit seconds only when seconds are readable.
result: 8.55
